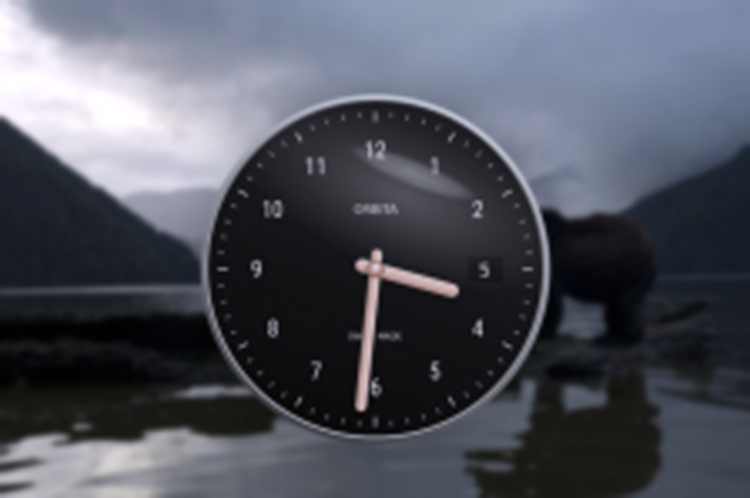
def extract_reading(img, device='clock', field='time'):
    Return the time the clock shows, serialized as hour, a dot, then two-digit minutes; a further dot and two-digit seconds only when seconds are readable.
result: 3.31
